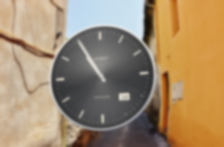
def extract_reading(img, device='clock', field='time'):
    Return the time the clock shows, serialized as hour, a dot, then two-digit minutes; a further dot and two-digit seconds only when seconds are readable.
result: 10.55
